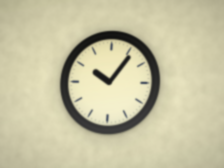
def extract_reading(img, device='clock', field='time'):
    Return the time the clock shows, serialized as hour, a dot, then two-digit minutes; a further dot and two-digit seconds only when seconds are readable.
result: 10.06
